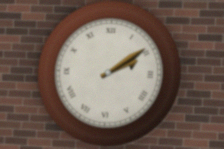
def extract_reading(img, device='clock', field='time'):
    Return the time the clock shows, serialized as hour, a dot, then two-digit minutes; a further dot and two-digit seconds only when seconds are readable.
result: 2.09
